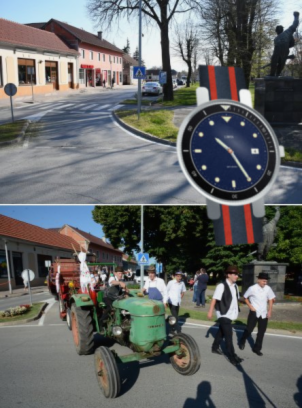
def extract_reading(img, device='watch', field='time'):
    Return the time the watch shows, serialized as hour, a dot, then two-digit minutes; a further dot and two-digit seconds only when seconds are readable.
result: 10.25
